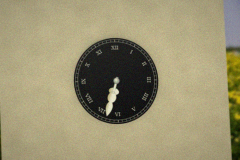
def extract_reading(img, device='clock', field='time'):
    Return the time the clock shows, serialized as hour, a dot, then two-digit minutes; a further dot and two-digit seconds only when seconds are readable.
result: 6.33
